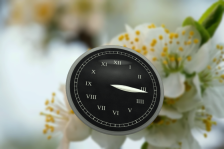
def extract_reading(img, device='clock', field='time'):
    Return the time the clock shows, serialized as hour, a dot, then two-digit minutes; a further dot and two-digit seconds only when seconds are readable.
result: 3.16
